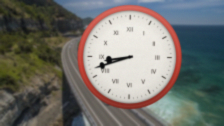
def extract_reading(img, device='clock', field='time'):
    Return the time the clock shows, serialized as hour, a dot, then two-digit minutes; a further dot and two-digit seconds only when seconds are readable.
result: 8.42
